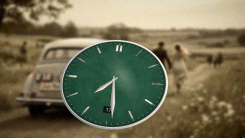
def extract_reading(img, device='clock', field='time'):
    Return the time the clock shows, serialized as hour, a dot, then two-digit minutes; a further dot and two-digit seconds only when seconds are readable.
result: 7.29
